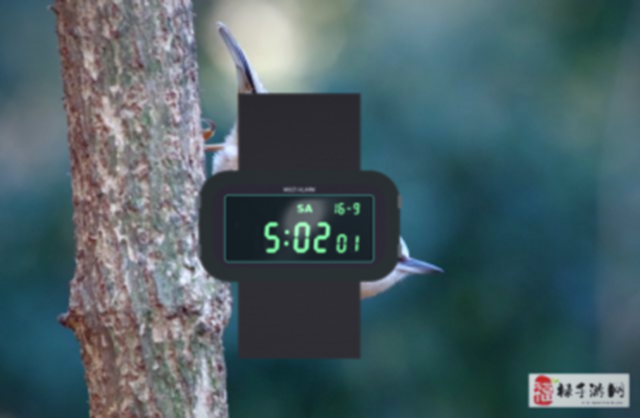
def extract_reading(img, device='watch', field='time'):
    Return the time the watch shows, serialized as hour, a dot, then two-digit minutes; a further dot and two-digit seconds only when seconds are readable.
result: 5.02.01
